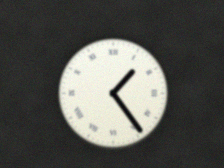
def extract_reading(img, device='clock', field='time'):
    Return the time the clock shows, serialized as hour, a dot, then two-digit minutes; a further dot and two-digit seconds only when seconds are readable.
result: 1.24
